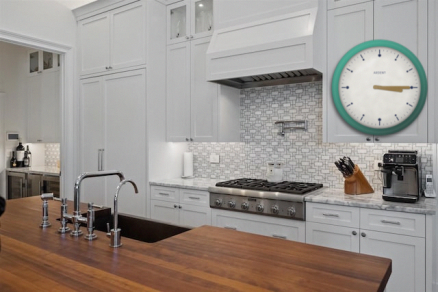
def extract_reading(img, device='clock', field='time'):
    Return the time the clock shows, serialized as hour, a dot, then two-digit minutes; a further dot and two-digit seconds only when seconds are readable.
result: 3.15
